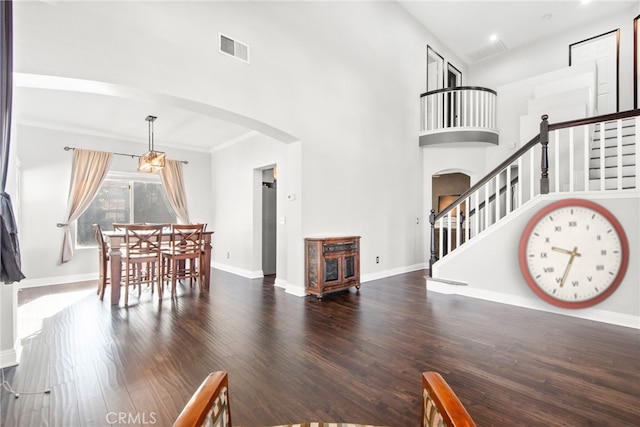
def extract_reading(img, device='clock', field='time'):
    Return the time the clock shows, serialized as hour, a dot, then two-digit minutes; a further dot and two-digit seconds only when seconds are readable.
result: 9.34
